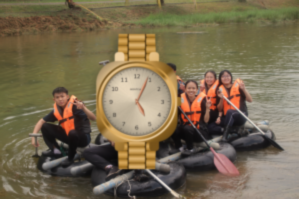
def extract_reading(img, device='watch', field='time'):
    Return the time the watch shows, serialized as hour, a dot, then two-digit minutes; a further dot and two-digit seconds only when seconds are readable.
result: 5.04
